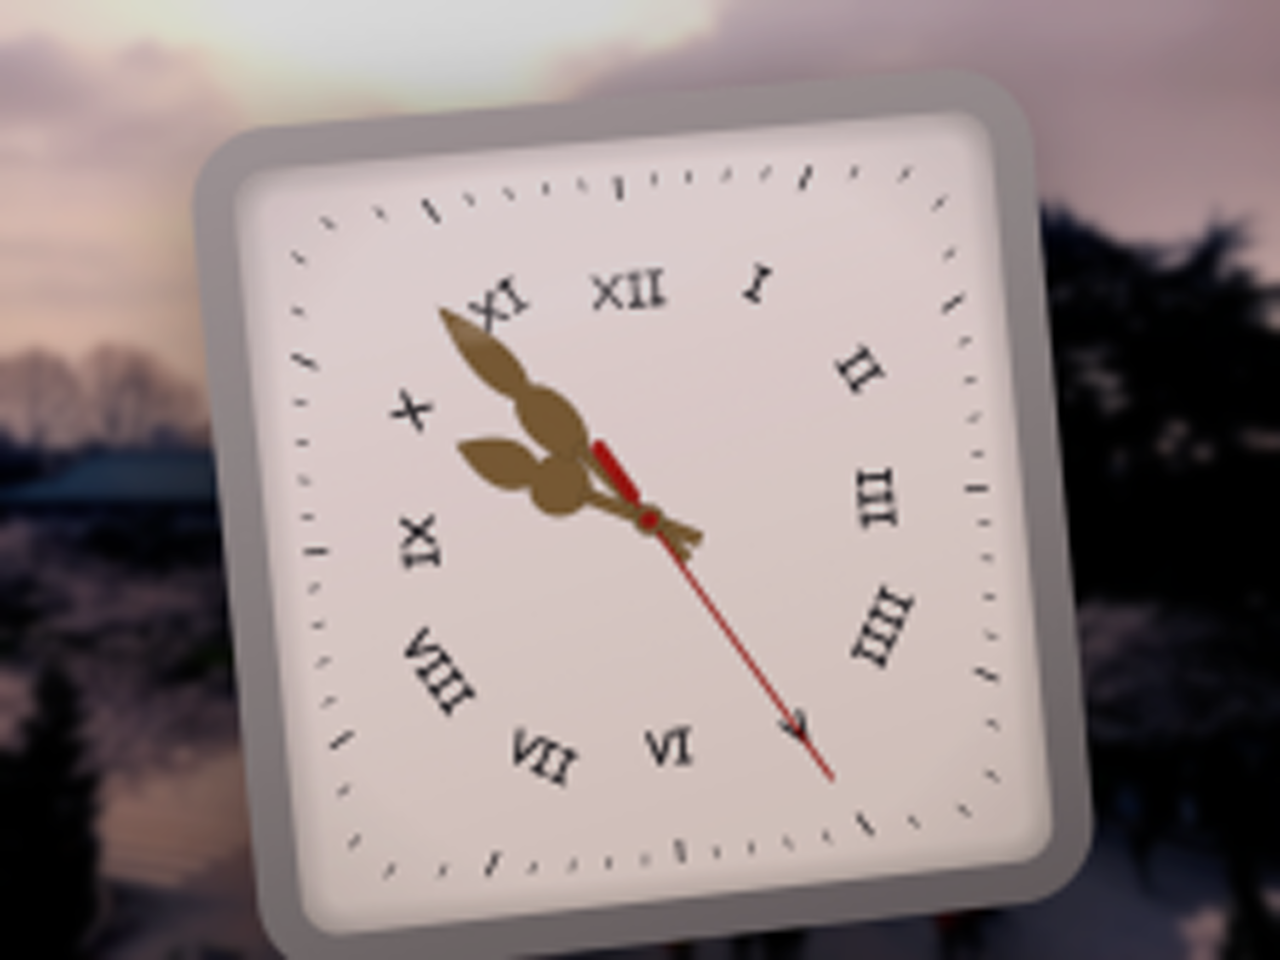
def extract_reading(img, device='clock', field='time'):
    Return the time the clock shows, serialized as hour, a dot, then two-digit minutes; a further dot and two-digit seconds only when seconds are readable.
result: 9.53.25
